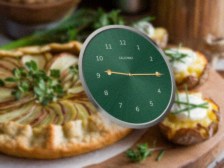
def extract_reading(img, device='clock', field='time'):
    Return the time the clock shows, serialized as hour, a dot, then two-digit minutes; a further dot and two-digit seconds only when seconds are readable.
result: 9.15
